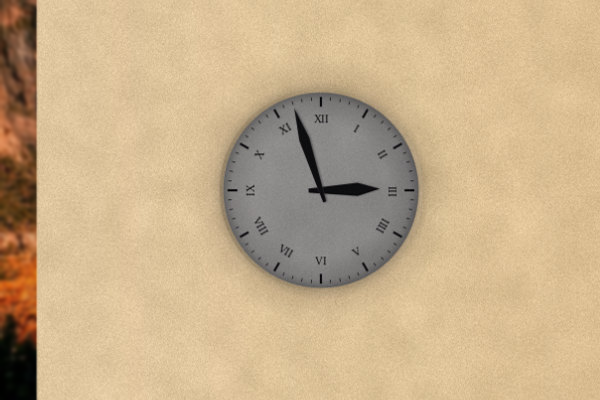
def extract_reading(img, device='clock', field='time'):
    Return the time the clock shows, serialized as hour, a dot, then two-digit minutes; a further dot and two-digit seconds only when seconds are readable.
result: 2.57
